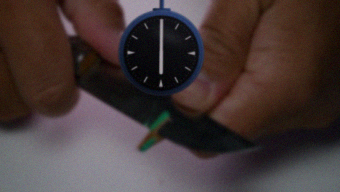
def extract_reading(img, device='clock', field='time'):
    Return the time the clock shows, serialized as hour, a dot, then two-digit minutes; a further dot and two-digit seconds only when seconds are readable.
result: 6.00
